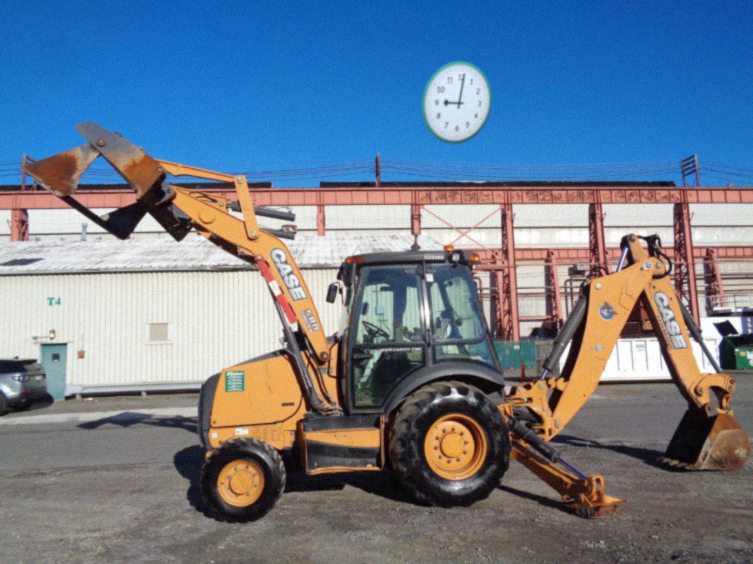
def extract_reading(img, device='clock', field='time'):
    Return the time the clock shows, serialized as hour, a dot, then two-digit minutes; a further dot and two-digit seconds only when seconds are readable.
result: 9.01
